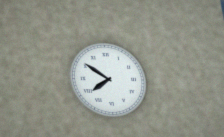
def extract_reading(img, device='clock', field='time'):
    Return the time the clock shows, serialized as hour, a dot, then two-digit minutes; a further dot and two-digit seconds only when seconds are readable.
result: 7.51
